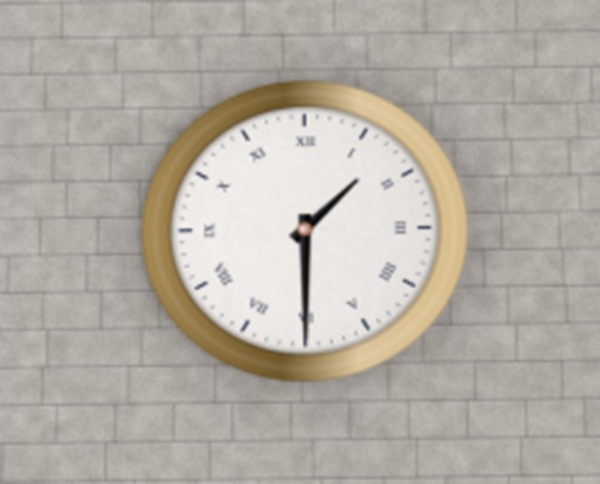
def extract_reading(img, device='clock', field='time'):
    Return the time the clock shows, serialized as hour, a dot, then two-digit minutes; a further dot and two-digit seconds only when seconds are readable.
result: 1.30
